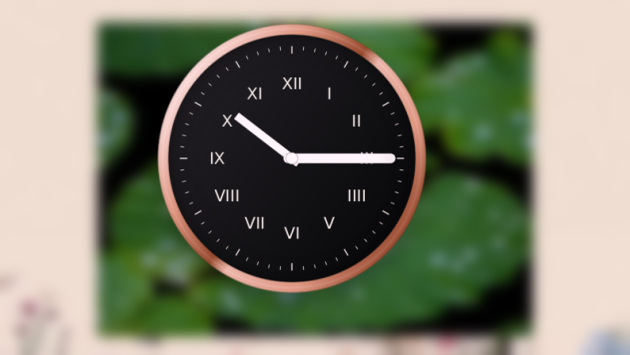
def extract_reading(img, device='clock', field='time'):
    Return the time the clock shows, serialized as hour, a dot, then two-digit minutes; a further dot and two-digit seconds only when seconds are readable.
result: 10.15
